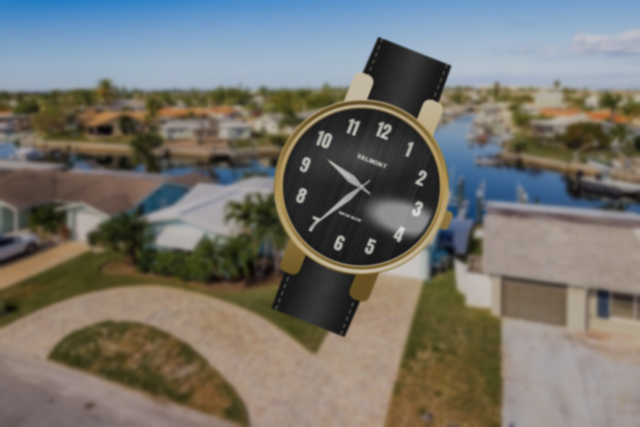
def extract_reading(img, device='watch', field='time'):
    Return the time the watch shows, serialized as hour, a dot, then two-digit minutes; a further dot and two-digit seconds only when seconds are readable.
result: 9.35
